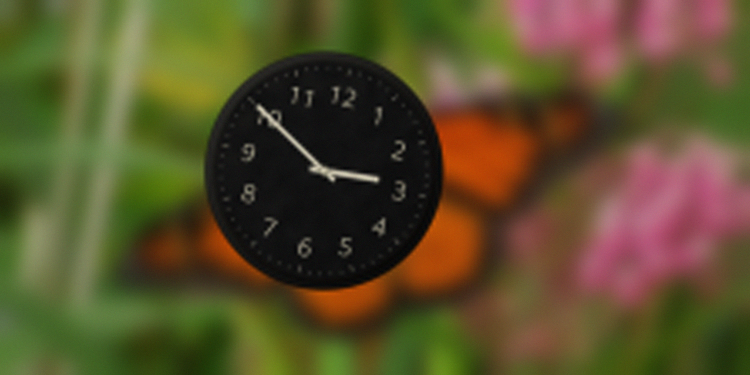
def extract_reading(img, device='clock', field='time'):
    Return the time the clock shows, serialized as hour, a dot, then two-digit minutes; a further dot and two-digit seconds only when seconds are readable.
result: 2.50
